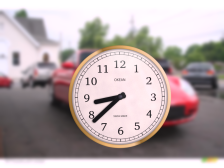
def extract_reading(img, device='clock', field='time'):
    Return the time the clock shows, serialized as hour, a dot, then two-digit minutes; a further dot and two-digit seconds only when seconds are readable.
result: 8.38
